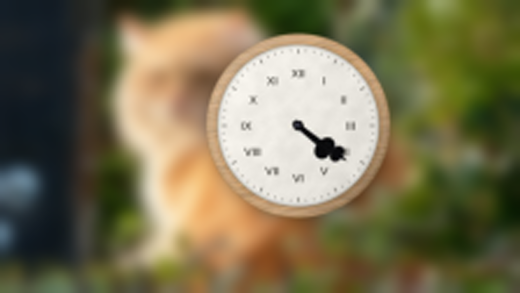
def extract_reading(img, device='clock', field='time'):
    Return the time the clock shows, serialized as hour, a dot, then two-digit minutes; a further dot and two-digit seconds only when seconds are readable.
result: 4.21
